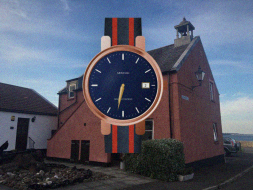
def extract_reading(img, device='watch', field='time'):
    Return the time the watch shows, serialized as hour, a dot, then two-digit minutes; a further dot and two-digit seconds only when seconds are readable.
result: 6.32
